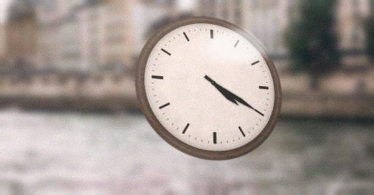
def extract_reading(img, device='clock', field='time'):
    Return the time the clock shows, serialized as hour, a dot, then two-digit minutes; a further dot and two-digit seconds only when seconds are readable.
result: 4.20
